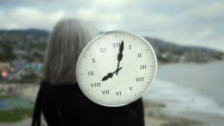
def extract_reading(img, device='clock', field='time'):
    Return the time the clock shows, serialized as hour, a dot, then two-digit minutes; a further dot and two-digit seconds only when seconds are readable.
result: 8.02
